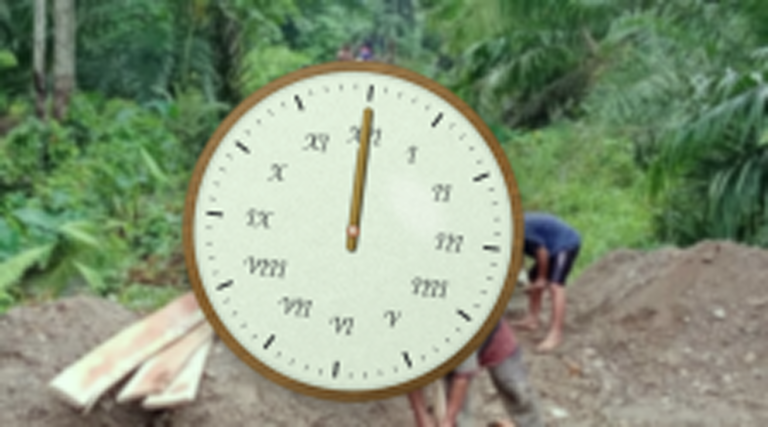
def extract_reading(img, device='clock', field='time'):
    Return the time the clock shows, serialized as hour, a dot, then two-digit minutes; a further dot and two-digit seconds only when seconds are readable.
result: 12.00
